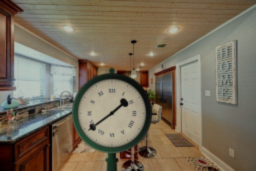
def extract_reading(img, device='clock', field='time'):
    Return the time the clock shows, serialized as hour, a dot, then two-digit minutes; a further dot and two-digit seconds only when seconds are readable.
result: 1.39
